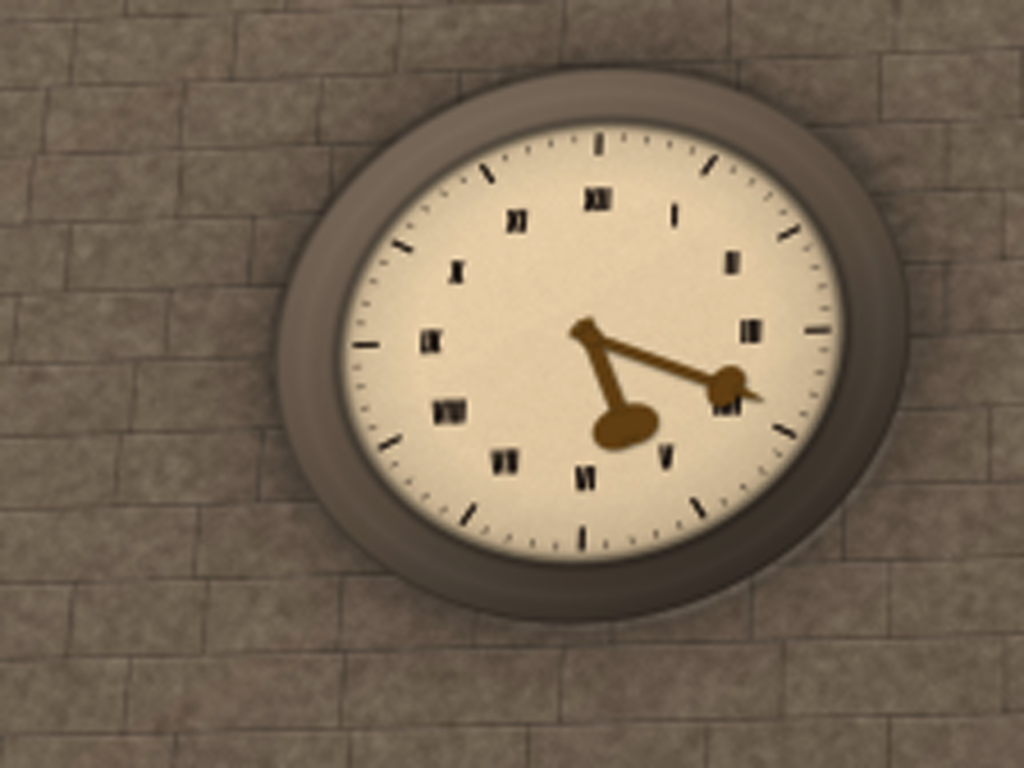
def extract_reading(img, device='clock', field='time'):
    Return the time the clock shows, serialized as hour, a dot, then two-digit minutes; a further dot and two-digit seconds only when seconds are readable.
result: 5.19
